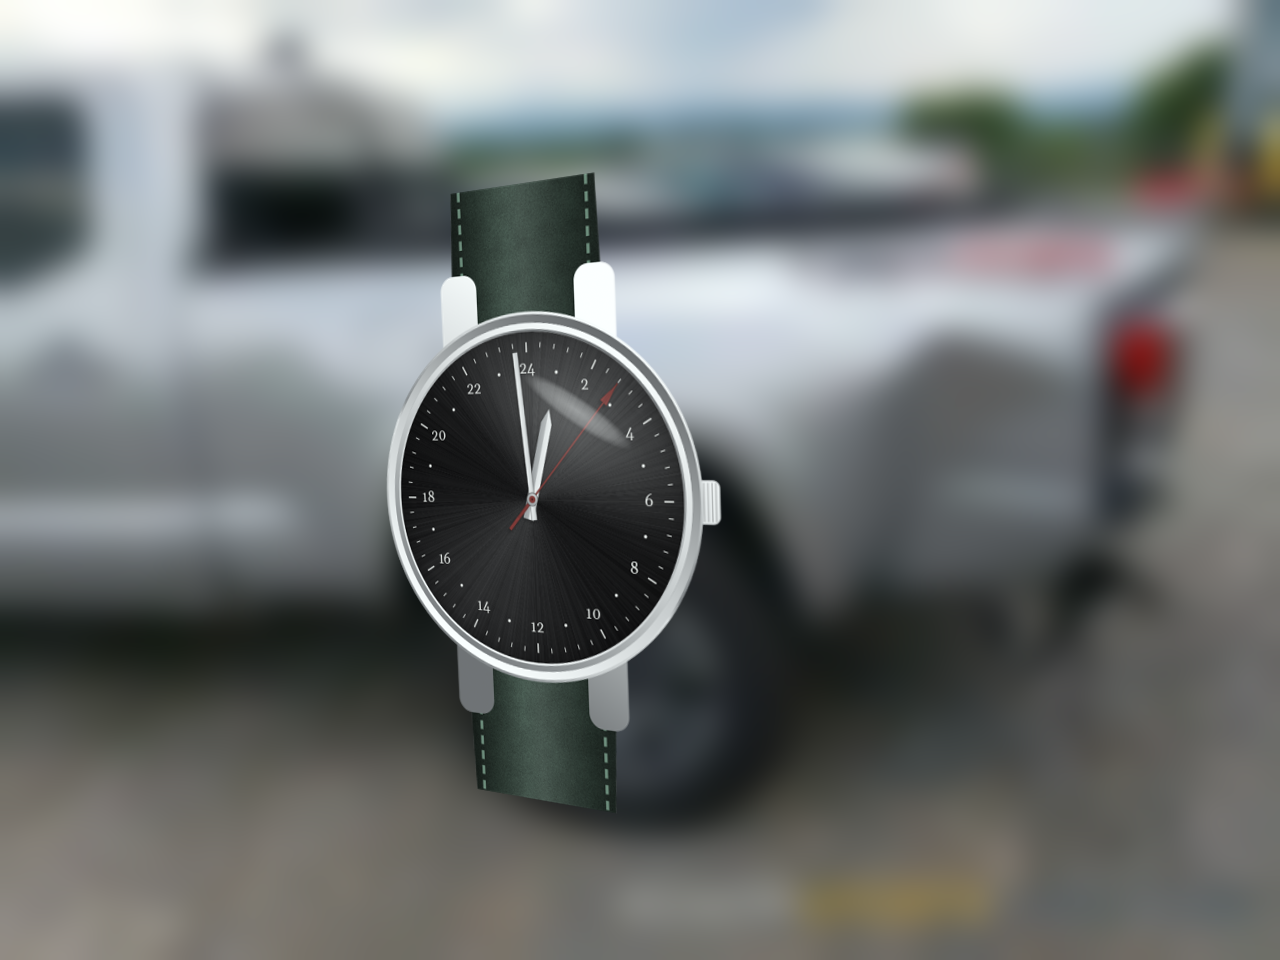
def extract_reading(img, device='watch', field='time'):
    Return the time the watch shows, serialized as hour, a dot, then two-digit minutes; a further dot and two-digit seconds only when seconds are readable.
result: 0.59.07
